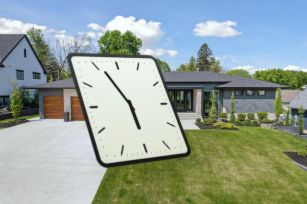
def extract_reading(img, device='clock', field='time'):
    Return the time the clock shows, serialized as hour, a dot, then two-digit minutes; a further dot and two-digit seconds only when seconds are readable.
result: 5.56
